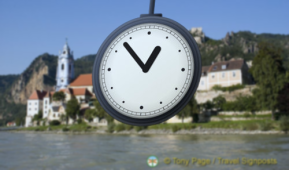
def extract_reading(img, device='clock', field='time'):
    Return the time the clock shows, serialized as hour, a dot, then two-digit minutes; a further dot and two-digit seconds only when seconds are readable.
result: 12.53
